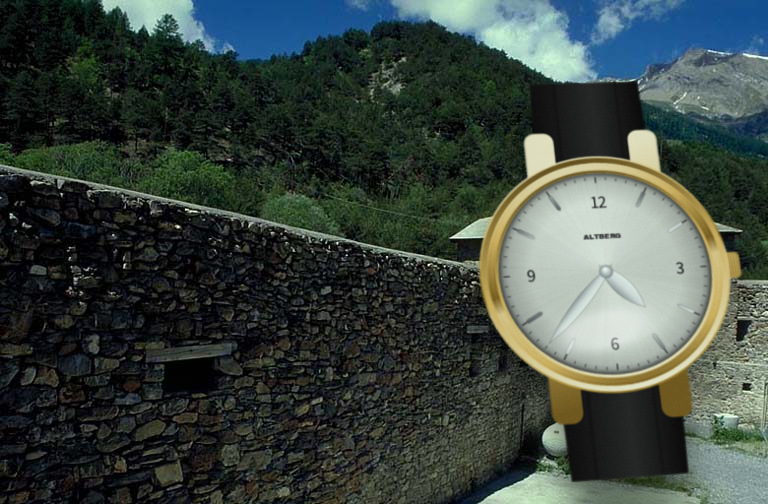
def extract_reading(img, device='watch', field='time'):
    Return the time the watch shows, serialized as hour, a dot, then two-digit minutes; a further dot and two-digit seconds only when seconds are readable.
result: 4.37
